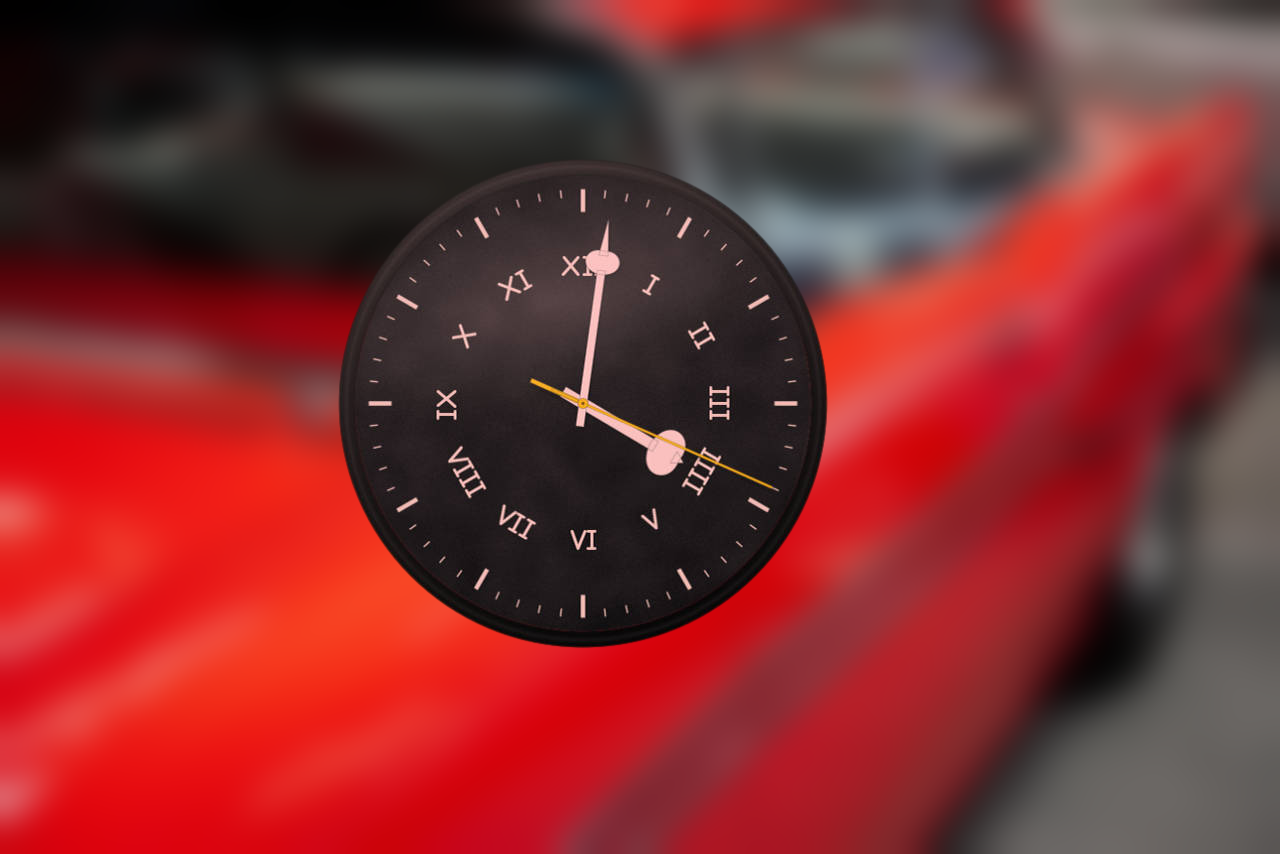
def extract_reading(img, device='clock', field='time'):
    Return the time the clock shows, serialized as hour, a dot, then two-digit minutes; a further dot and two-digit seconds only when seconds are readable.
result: 4.01.19
